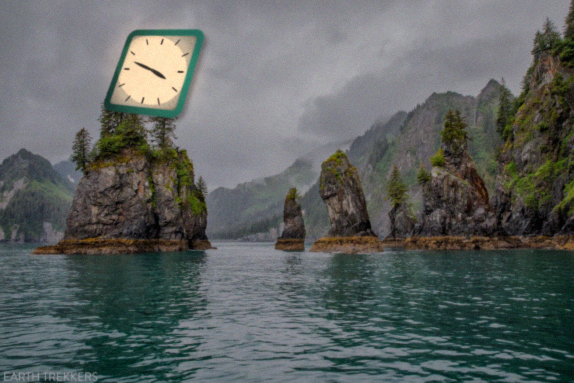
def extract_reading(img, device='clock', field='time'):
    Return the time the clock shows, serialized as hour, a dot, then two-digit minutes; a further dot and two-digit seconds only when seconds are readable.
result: 3.48
